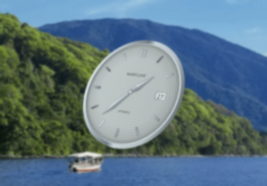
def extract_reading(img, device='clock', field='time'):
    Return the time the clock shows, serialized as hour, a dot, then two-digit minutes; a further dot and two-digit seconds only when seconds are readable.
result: 1.37
